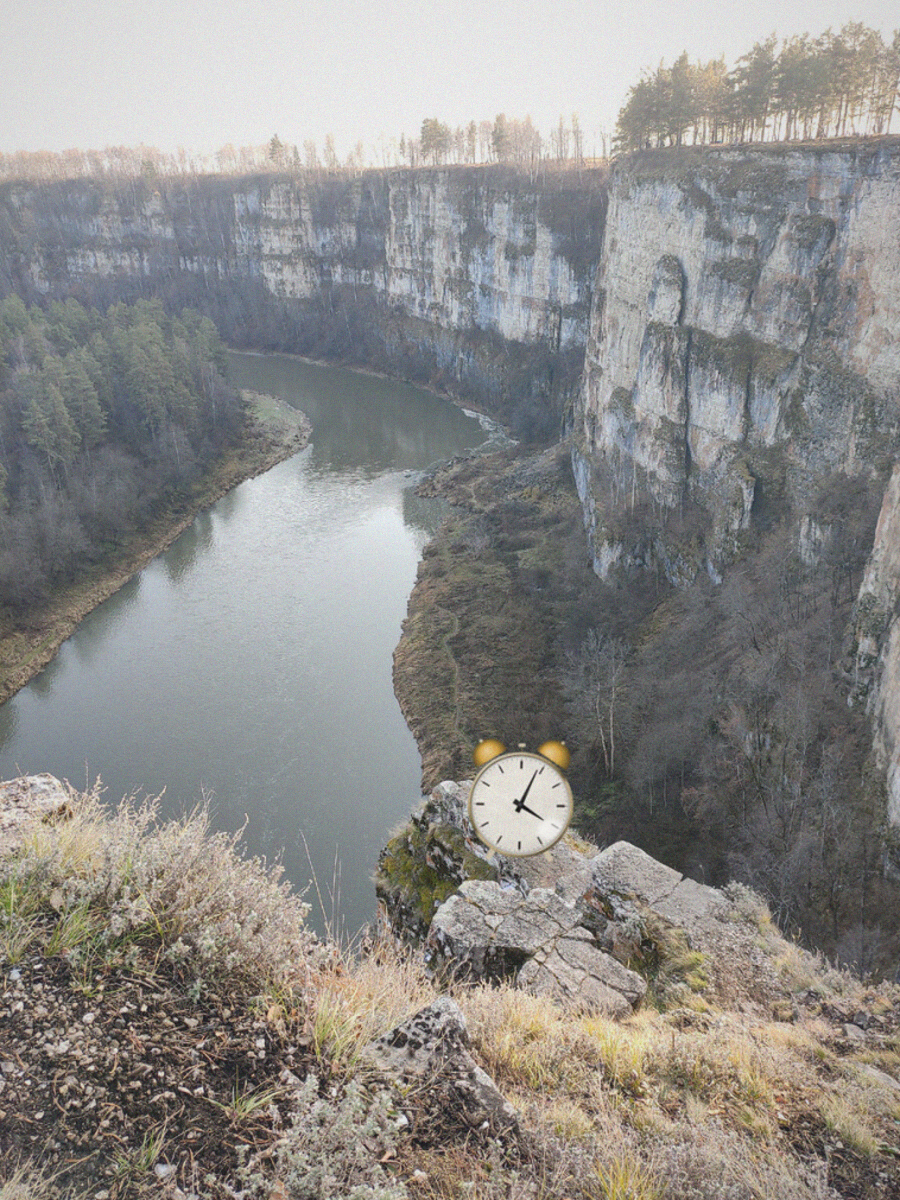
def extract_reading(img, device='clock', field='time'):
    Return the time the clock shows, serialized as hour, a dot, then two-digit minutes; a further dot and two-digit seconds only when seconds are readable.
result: 4.04
